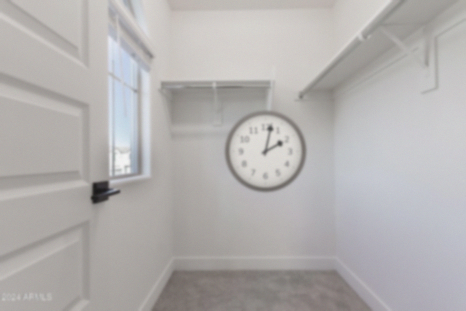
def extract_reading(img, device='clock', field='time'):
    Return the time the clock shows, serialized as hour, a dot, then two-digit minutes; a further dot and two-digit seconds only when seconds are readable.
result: 2.02
